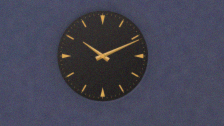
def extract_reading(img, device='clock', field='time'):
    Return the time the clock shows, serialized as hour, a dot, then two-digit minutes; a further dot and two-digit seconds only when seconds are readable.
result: 10.11
